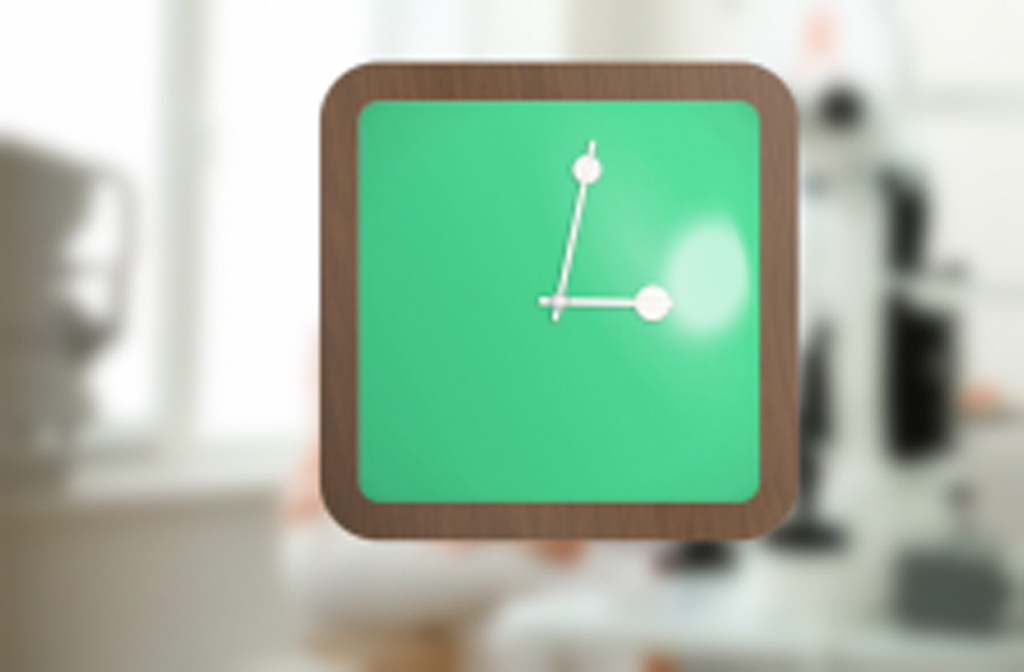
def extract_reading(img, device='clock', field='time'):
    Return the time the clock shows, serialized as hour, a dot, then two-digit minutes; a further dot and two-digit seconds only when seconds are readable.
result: 3.02
